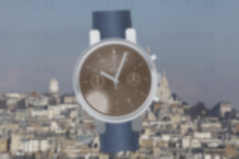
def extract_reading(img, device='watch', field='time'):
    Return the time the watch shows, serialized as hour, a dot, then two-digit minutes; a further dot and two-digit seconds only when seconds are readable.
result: 10.04
